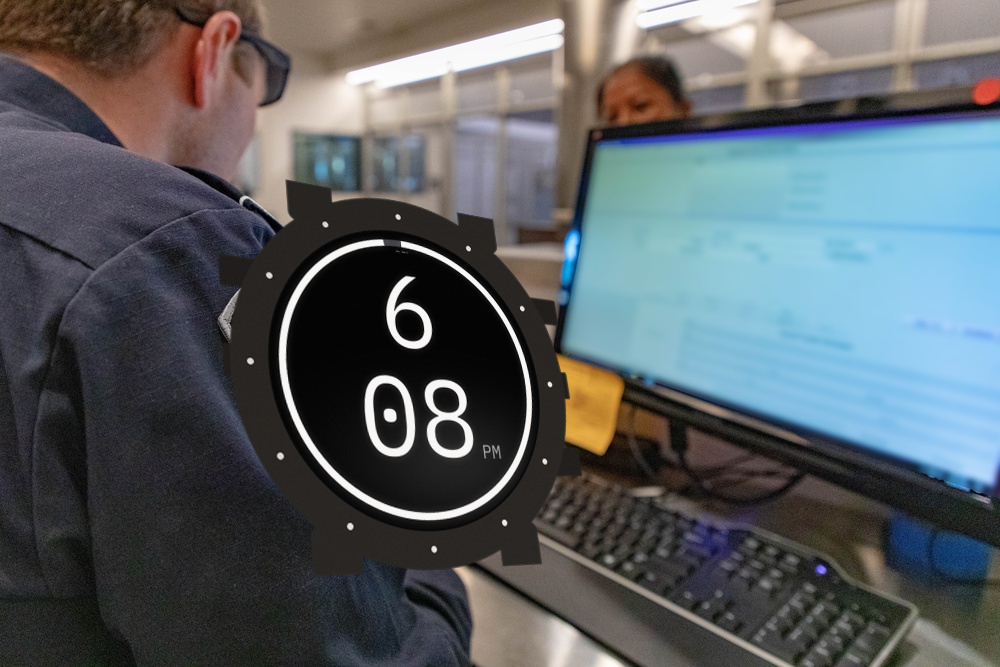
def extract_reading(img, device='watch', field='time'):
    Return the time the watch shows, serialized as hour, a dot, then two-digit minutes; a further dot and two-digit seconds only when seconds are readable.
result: 6.08
